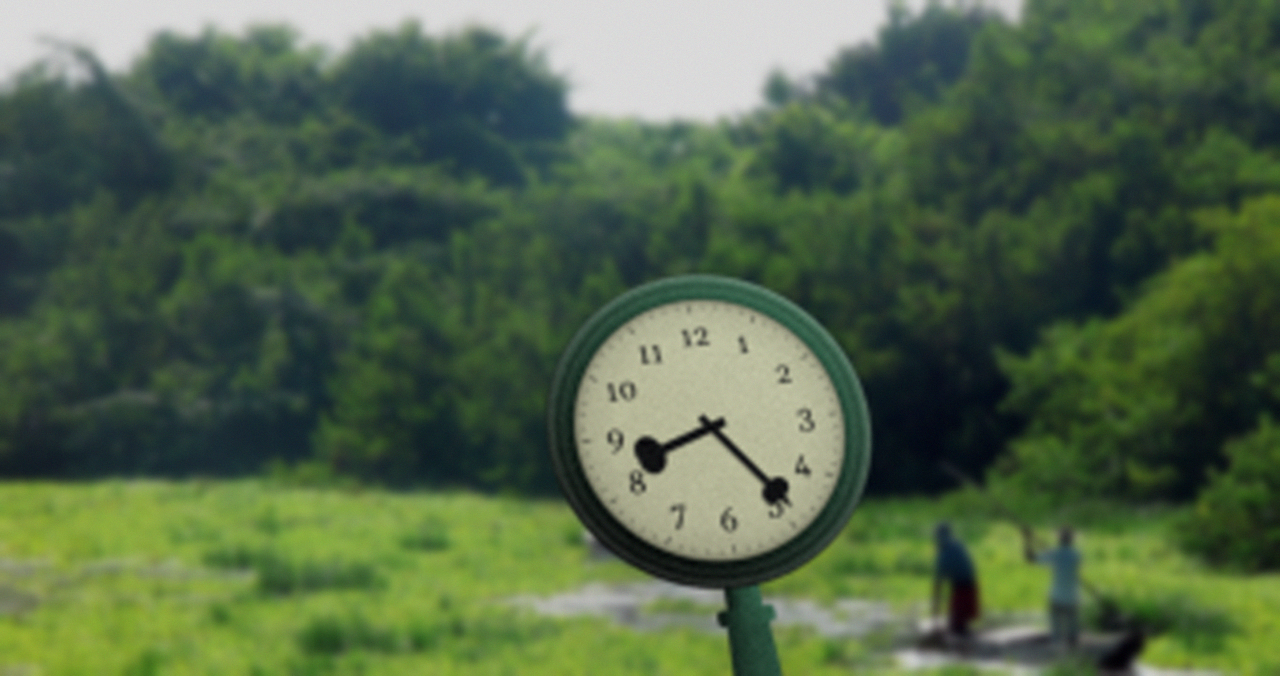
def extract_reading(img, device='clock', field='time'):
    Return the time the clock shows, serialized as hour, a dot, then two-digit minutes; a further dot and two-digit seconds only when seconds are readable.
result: 8.24
